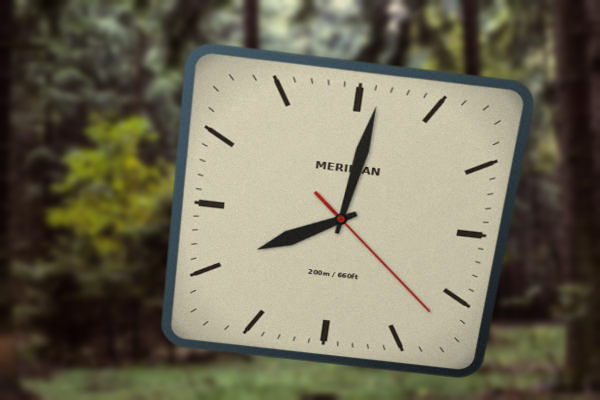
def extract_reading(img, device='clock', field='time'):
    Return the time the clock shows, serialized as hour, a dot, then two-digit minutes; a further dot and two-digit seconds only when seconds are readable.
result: 8.01.22
